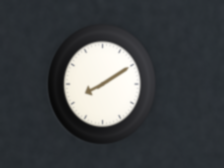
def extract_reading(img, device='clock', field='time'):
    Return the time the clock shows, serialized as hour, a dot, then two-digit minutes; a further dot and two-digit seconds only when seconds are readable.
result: 8.10
